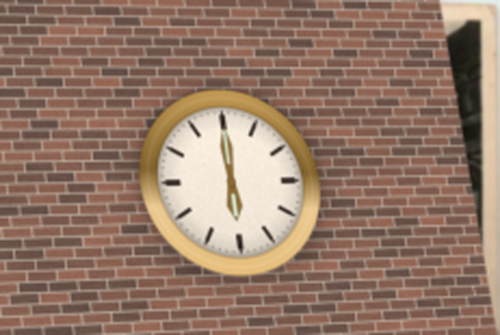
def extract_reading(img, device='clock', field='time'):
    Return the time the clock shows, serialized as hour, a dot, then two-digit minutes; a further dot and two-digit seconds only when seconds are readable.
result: 6.00
